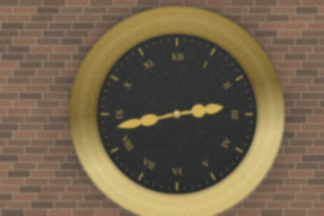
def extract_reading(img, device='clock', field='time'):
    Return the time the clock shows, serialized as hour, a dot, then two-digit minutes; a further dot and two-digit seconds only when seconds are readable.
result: 2.43
